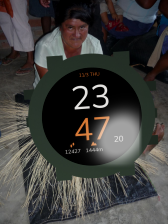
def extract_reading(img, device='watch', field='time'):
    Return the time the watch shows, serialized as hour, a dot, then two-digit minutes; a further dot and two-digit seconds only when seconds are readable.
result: 23.47.20
